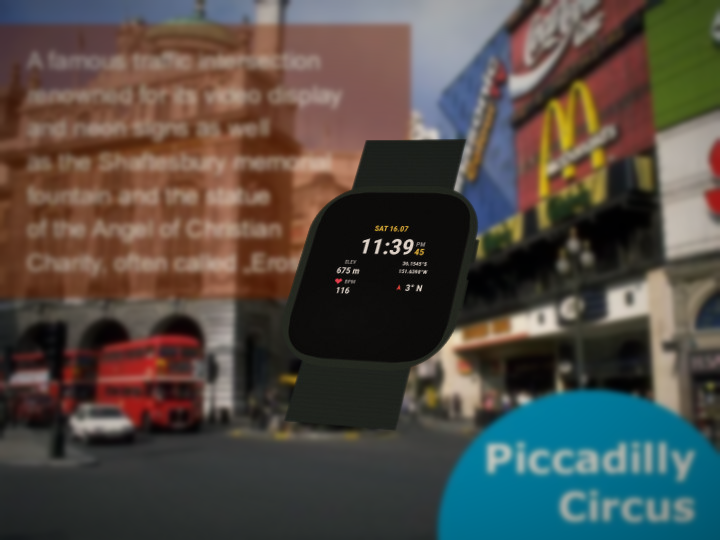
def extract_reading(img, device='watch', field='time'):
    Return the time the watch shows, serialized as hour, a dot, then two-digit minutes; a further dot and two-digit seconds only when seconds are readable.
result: 11.39.45
